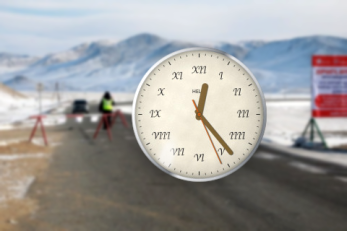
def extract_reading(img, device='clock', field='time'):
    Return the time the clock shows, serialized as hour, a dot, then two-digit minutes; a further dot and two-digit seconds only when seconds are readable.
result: 12.23.26
